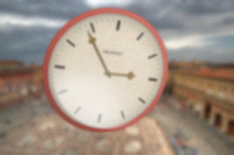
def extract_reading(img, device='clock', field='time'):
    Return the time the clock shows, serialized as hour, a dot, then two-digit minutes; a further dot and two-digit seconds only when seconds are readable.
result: 2.54
